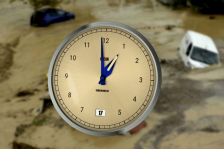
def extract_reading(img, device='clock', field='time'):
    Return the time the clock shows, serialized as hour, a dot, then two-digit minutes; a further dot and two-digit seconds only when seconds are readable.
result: 12.59
